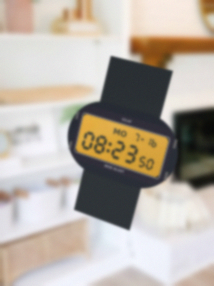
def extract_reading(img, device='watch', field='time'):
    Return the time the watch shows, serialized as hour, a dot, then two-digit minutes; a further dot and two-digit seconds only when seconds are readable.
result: 8.23
